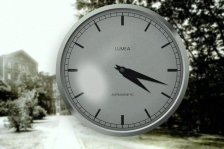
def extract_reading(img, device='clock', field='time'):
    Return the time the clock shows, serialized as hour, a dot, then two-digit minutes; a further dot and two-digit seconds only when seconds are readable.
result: 4.18
